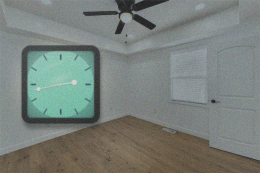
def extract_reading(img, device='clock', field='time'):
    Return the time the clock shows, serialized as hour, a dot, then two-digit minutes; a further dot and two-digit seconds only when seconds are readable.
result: 2.43
